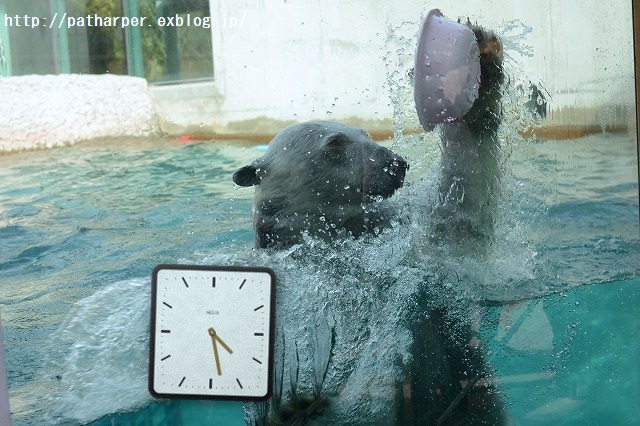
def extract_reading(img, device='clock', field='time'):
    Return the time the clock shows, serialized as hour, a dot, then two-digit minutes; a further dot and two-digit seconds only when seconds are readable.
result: 4.28
